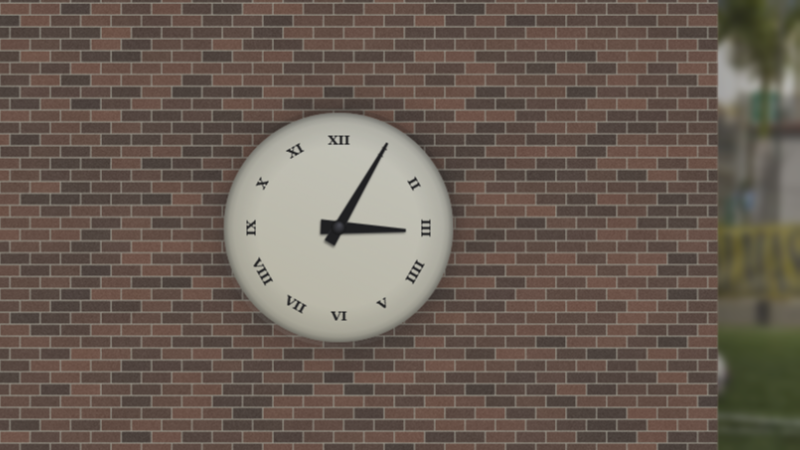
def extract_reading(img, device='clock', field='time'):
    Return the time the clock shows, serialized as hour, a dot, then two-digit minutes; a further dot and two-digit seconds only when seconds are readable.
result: 3.05
